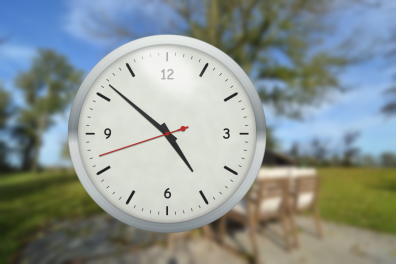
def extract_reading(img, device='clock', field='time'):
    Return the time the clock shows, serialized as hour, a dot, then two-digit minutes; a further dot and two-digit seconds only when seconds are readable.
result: 4.51.42
